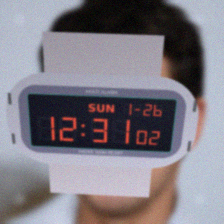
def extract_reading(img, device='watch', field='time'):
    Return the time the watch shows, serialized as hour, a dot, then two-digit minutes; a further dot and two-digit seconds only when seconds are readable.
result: 12.31.02
